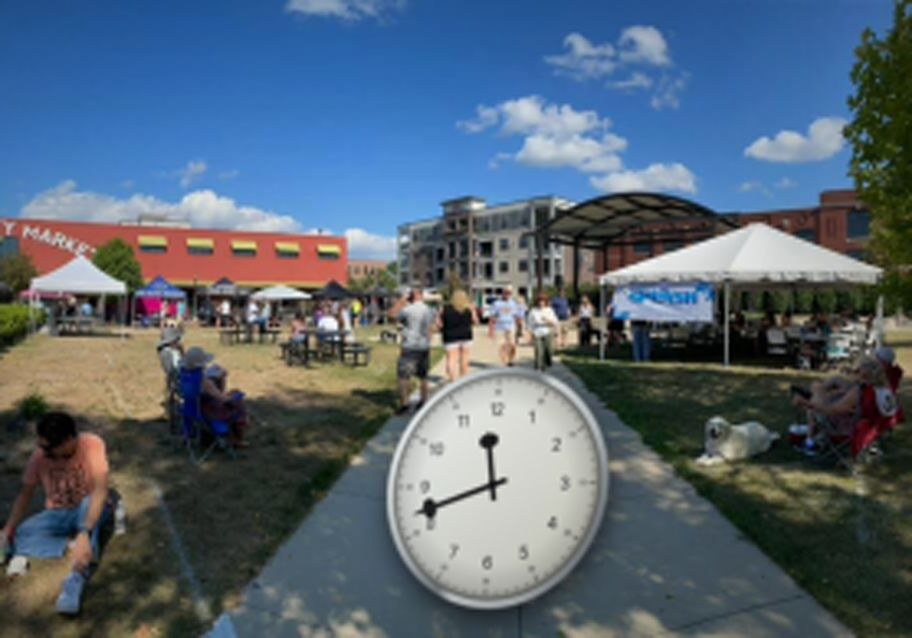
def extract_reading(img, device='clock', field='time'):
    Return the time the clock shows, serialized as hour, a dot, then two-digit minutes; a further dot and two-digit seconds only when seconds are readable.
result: 11.42
